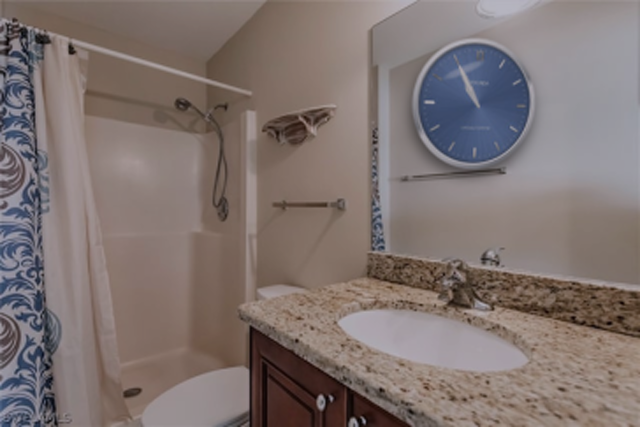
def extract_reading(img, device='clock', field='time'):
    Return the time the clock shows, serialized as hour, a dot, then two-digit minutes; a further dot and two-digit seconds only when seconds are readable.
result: 10.55
